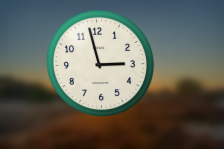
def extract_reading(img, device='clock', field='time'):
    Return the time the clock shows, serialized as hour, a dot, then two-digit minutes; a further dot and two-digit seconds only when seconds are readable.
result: 2.58
